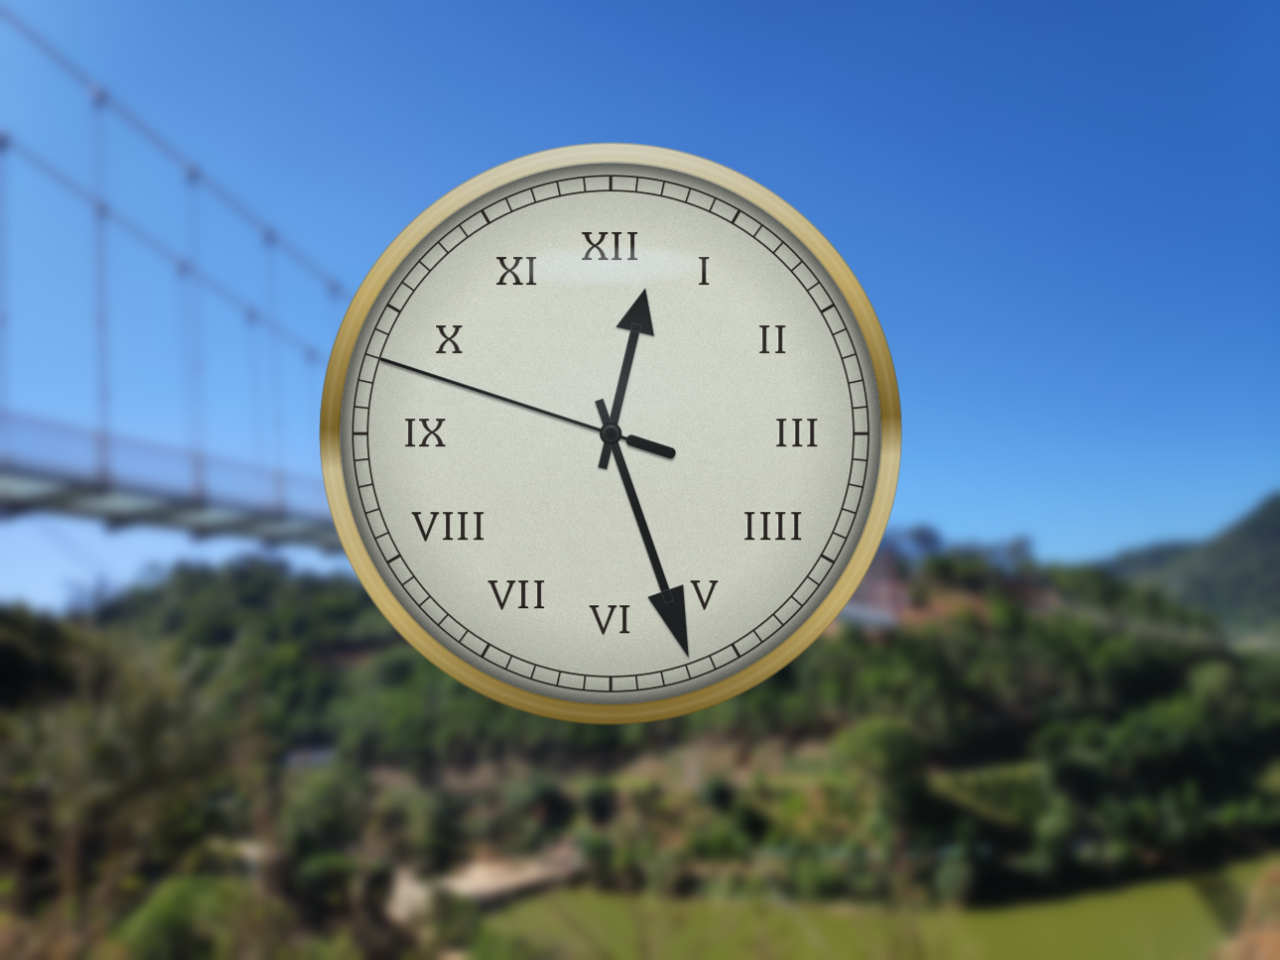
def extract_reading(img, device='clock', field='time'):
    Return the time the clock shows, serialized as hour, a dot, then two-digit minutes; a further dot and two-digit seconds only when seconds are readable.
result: 12.26.48
